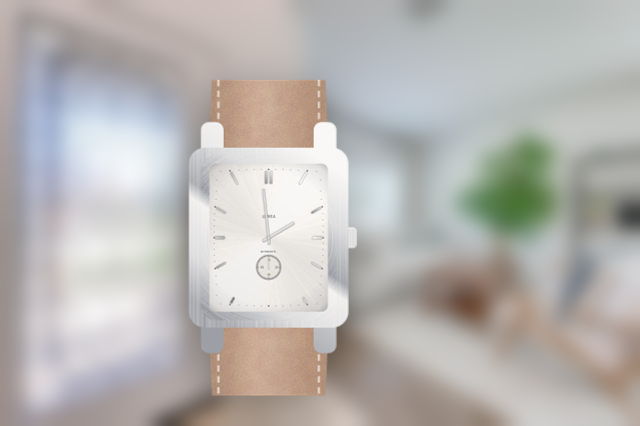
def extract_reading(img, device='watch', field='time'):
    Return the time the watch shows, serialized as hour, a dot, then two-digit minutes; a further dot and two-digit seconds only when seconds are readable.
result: 1.59
